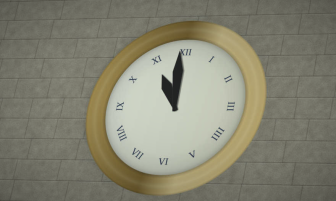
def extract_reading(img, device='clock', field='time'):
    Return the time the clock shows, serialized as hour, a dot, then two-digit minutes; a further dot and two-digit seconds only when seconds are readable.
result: 10.59
